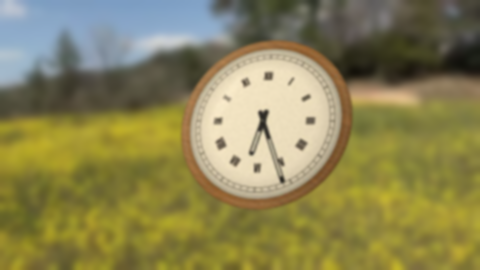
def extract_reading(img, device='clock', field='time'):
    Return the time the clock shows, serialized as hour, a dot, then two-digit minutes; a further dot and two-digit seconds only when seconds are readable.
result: 6.26
